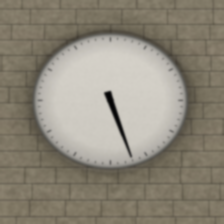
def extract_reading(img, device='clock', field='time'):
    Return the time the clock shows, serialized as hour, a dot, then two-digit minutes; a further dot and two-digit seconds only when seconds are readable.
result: 5.27
